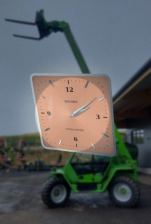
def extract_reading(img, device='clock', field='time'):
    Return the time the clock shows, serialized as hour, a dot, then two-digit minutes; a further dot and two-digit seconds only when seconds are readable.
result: 2.09
